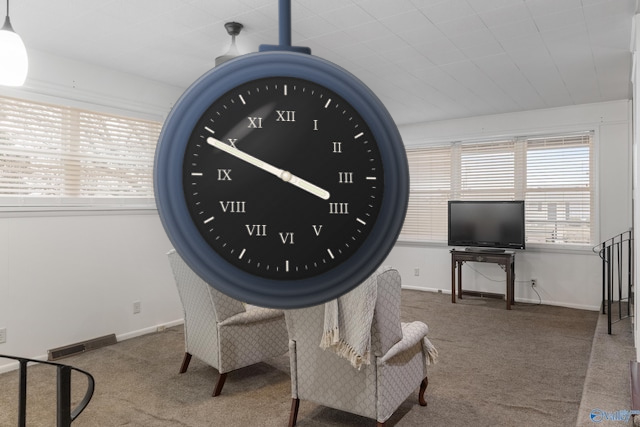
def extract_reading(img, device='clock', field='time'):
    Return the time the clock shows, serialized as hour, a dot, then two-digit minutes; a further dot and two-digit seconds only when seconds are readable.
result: 3.49
